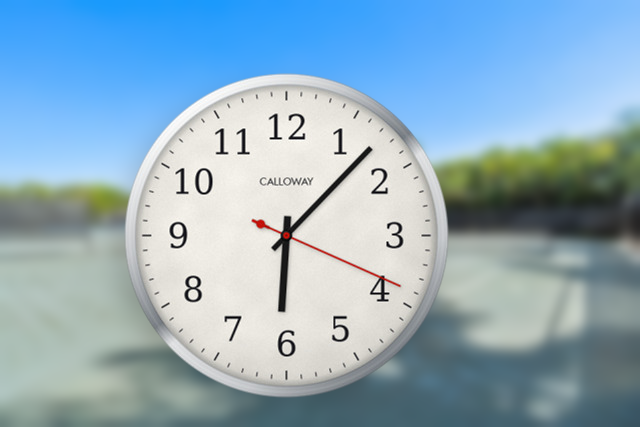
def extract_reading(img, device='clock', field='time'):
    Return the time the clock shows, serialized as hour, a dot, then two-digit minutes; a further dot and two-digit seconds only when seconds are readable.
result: 6.07.19
